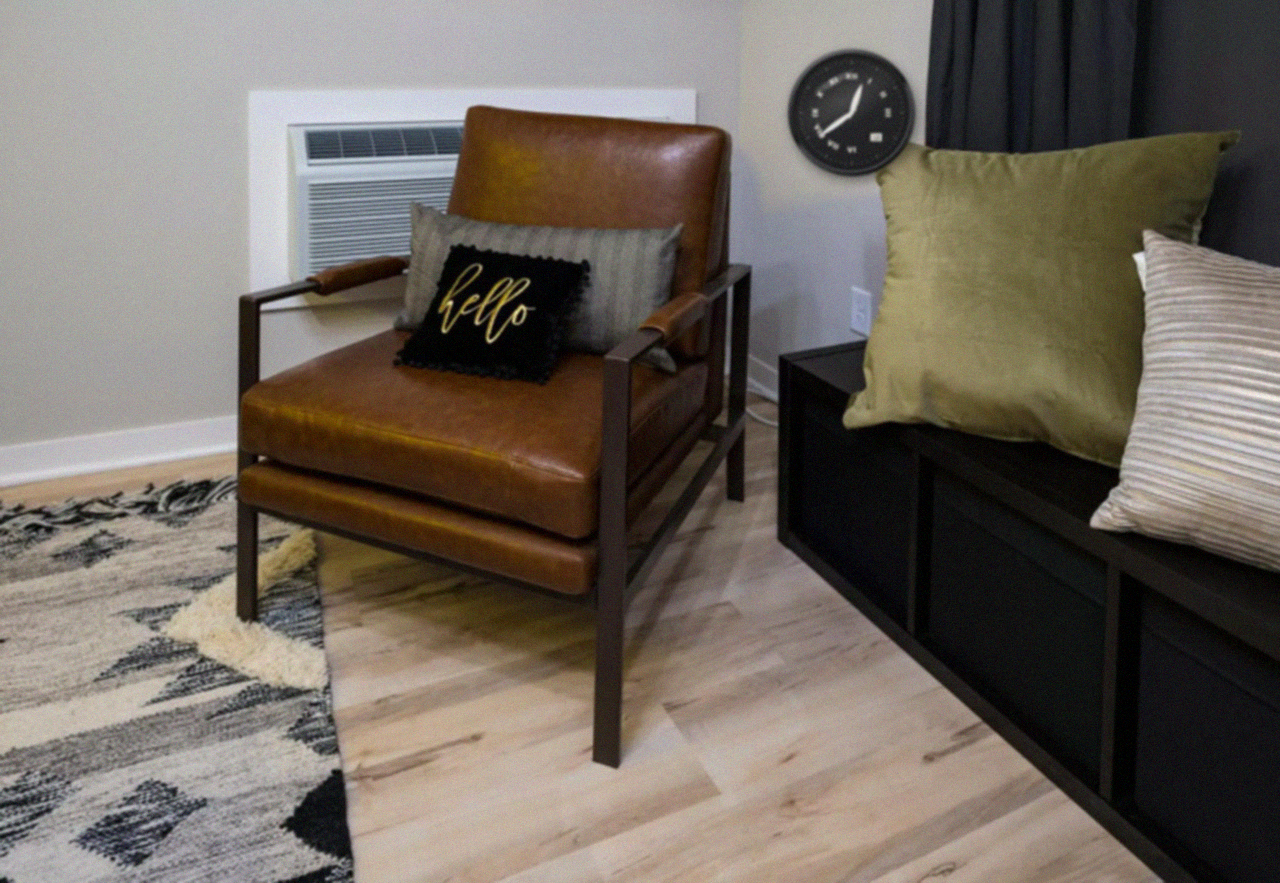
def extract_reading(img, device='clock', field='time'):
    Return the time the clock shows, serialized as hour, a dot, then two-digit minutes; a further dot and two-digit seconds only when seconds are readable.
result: 12.39
